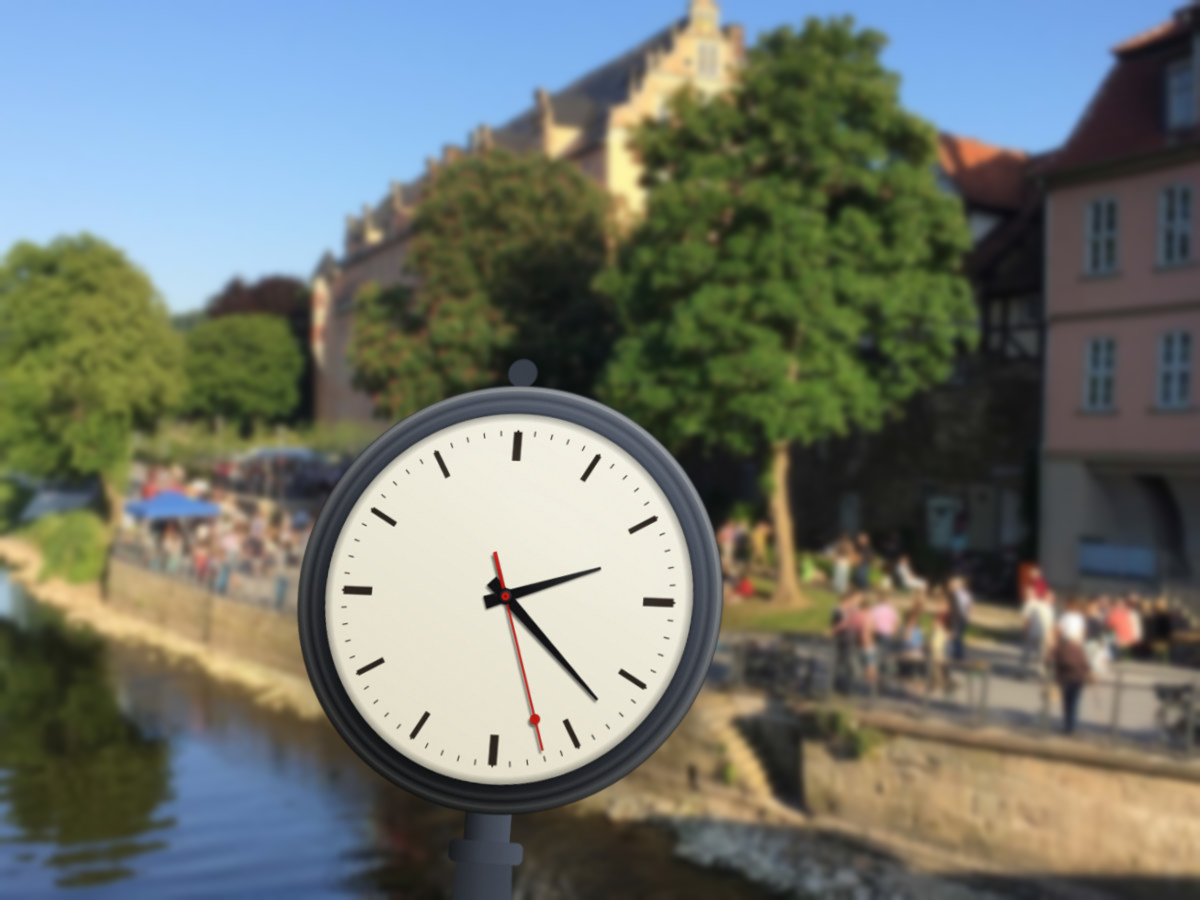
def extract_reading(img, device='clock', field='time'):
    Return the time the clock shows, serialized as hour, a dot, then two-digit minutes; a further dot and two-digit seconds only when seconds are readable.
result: 2.22.27
